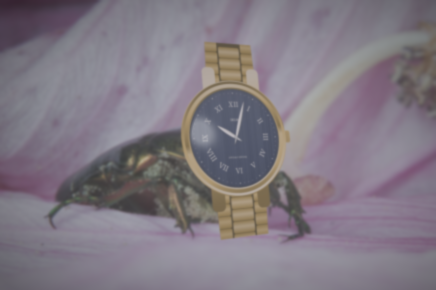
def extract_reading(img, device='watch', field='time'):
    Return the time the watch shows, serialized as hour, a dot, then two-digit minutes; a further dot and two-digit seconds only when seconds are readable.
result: 10.03
